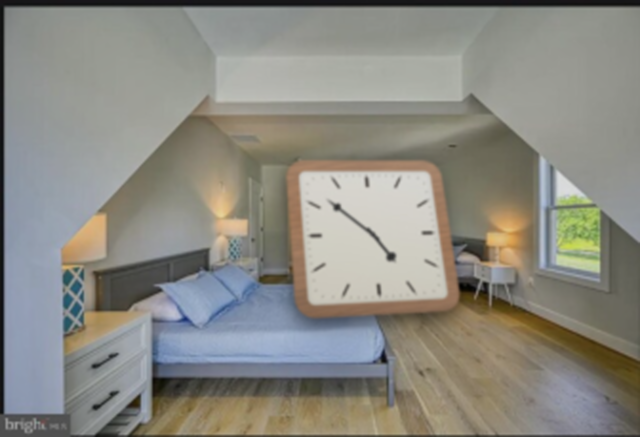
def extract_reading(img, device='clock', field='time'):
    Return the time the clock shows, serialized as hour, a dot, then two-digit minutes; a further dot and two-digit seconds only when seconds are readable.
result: 4.52
